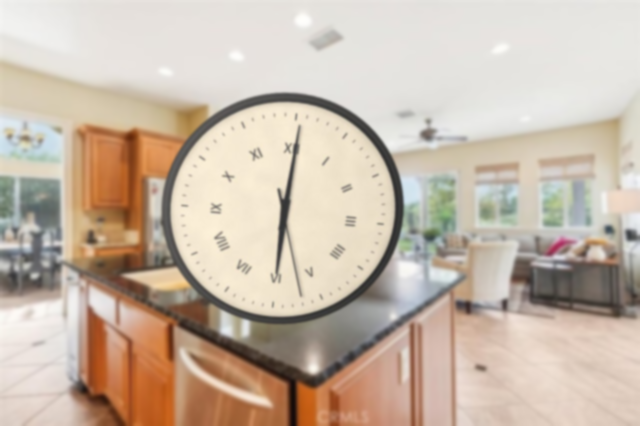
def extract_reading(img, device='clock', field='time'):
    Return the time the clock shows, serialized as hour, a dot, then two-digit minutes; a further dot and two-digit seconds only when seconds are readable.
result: 6.00.27
